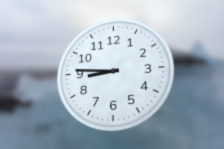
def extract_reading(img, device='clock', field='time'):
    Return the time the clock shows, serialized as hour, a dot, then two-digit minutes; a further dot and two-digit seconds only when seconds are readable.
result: 8.46
